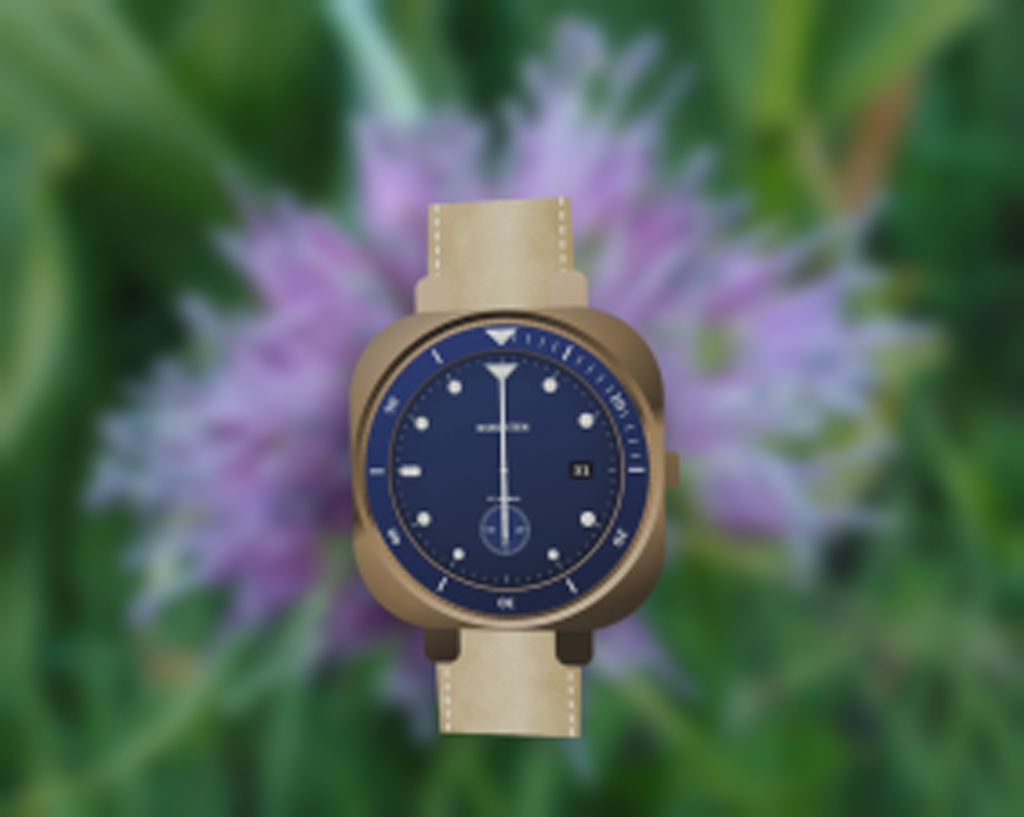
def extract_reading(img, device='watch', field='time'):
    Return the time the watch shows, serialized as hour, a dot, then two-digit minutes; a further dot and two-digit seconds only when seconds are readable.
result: 6.00
